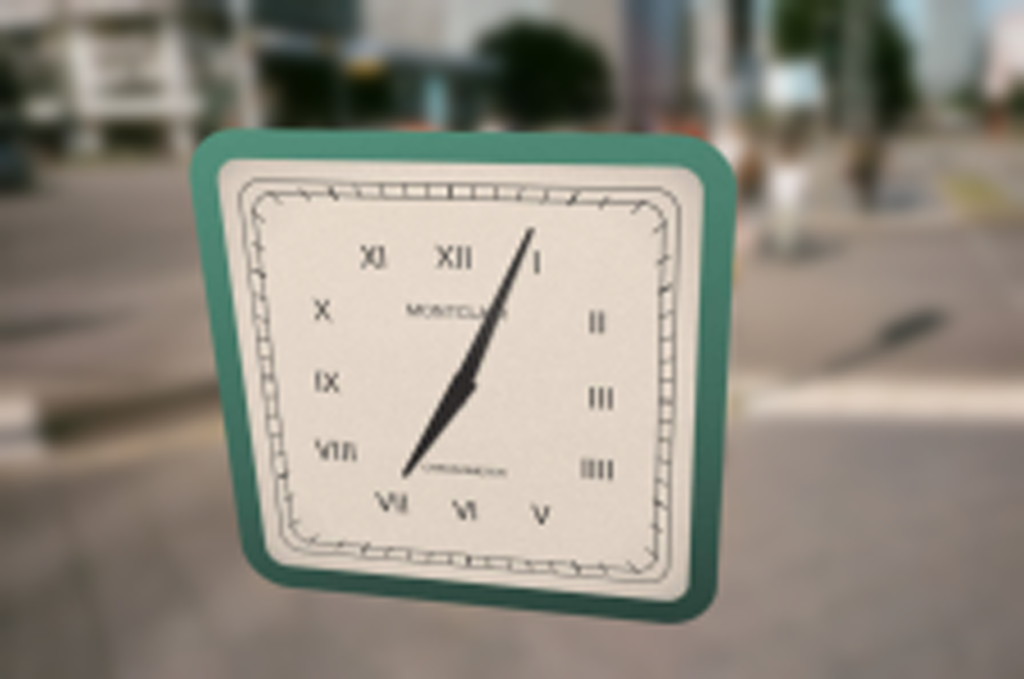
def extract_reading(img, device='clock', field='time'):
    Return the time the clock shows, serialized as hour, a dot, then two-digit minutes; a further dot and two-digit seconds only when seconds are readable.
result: 7.04
